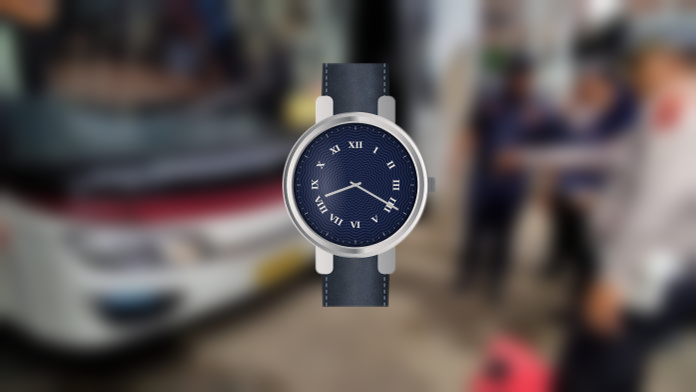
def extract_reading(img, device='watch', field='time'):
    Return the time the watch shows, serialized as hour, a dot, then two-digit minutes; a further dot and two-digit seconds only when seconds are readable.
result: 8.20
